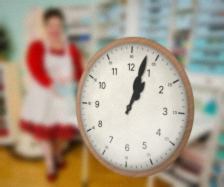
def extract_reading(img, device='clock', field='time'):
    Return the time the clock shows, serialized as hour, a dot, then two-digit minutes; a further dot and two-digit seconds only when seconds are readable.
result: 1.03
